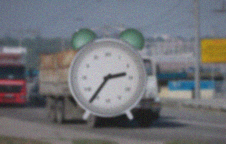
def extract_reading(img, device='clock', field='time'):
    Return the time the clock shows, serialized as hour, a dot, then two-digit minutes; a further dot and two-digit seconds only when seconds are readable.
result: 2.36
